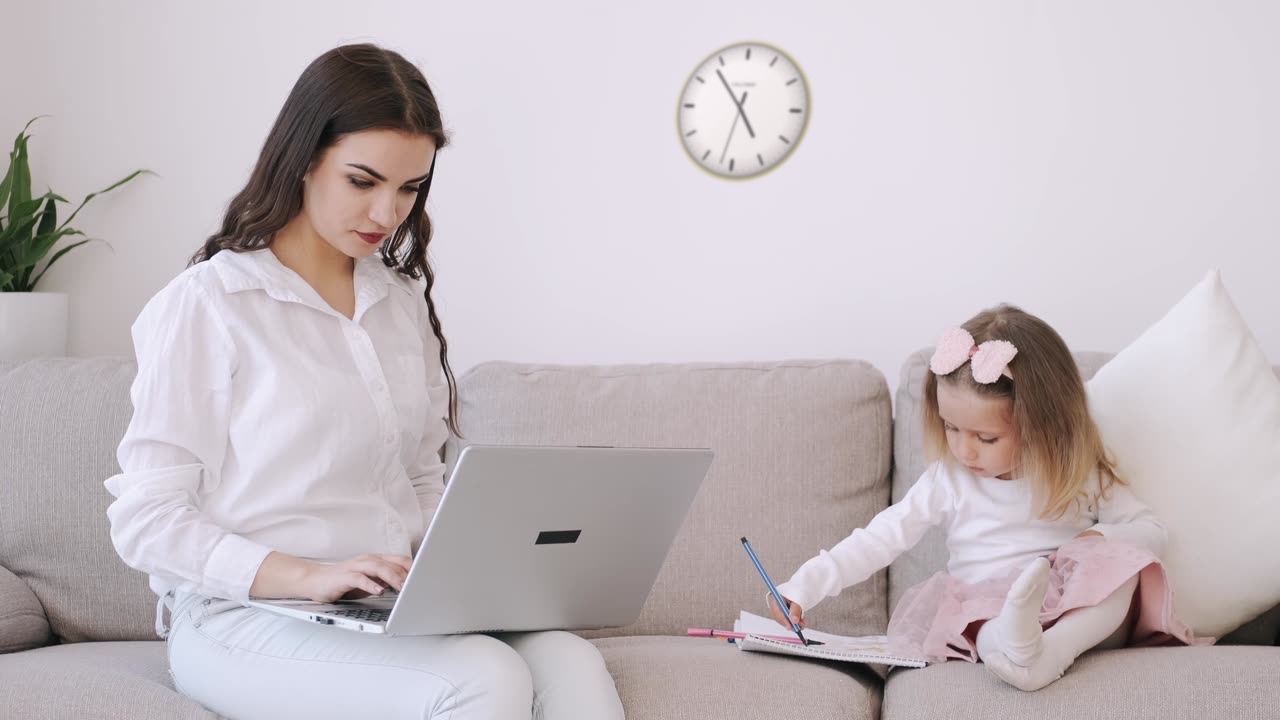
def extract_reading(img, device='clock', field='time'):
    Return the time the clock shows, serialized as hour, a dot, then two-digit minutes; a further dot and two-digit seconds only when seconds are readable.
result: 4.53.32
